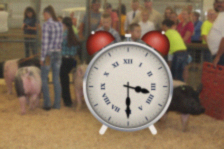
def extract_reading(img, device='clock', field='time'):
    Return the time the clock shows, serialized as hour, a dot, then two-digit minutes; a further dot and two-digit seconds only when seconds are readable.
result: 3.30
